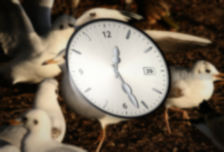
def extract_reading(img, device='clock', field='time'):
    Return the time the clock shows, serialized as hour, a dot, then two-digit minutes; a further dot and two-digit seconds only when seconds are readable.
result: 12.27
